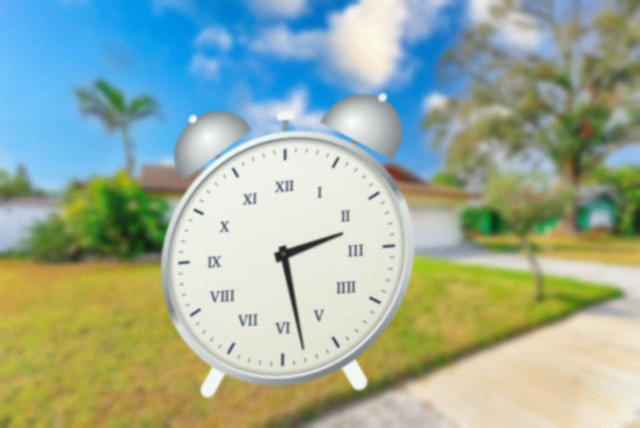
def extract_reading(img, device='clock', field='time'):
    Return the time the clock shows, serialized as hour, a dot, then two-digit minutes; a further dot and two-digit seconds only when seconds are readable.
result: 2.28
